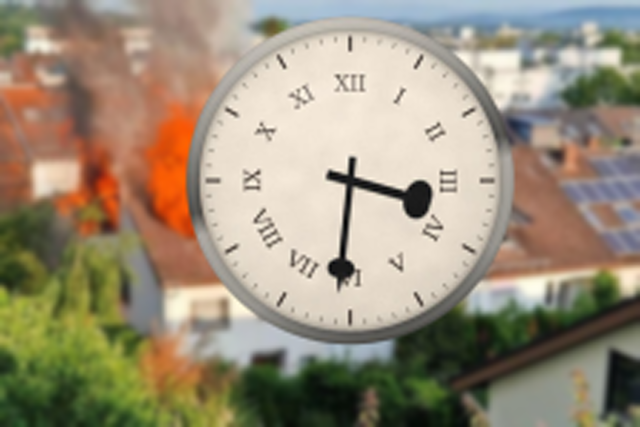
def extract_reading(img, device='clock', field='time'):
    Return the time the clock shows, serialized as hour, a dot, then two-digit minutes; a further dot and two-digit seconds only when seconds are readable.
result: 3.31
